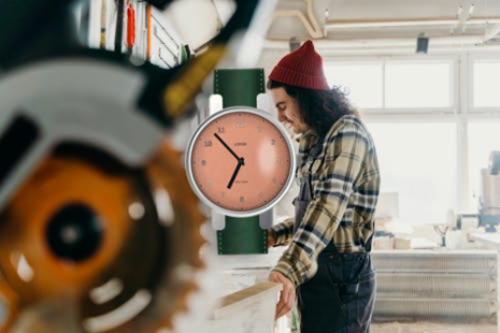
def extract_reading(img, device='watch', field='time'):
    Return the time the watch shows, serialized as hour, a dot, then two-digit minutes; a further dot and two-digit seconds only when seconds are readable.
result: 6.53
